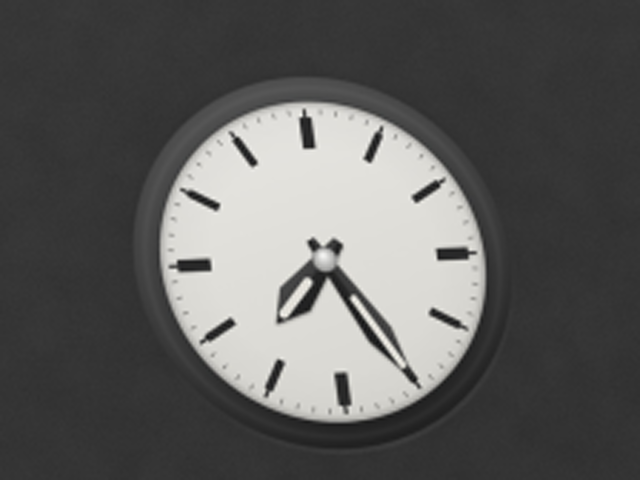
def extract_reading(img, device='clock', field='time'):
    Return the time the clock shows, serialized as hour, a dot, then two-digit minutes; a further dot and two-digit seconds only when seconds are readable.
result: 7.25
